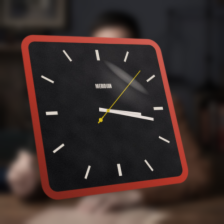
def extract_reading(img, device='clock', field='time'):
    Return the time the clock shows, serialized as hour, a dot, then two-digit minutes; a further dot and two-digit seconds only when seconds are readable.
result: 3.17.08
